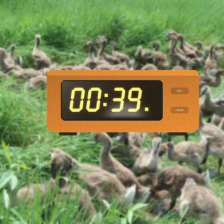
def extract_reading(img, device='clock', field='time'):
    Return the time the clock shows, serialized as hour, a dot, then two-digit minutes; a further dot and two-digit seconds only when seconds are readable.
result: 0.39
